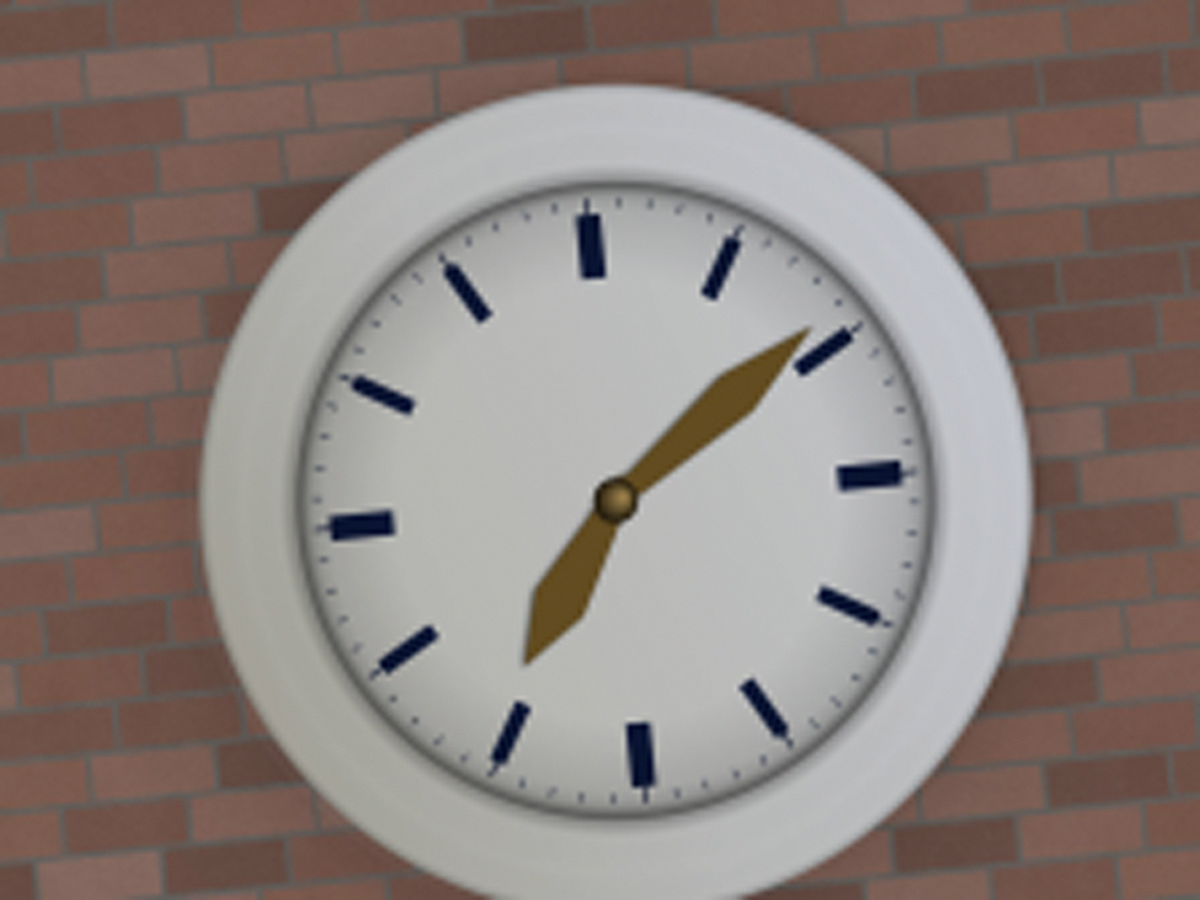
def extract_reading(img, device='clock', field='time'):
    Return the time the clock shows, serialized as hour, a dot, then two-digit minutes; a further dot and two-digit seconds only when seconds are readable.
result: 7.09
